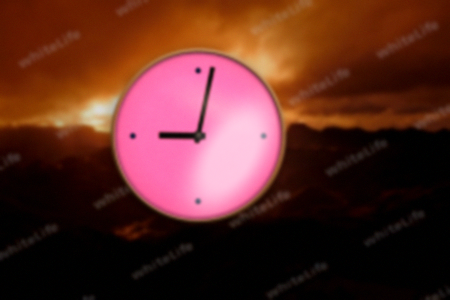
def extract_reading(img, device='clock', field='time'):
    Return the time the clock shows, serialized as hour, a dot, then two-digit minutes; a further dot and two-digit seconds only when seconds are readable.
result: 9.02
